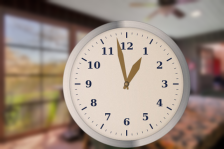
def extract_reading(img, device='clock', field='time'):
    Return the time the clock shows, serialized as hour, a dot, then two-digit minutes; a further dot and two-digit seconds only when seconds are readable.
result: 12.58
